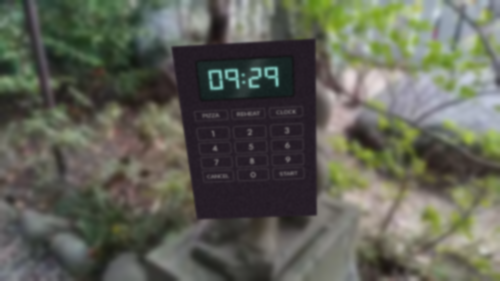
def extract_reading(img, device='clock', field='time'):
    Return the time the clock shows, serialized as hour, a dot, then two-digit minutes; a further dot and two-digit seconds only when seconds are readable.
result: 9.29
